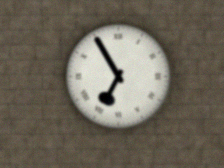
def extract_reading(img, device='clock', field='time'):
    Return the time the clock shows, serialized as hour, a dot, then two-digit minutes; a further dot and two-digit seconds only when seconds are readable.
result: 6.55
